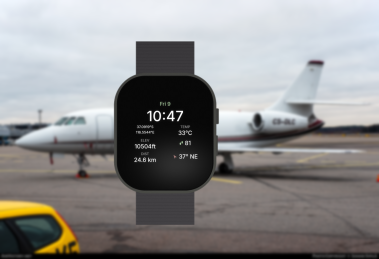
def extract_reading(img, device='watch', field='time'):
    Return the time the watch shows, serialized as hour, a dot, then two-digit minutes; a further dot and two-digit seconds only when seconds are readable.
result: 10.47
